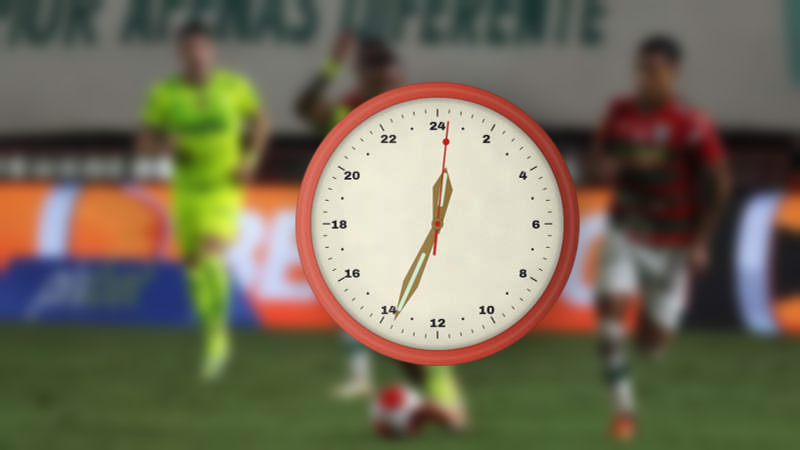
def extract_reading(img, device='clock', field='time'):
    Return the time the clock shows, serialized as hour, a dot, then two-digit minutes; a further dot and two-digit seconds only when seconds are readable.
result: 0.34.01
